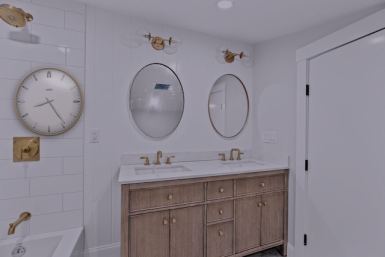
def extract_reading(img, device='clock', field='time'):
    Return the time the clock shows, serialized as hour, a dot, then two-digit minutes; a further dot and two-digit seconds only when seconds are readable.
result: 8.24
